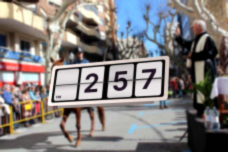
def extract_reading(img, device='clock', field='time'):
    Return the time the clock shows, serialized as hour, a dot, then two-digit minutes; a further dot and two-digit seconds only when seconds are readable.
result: 2.57
